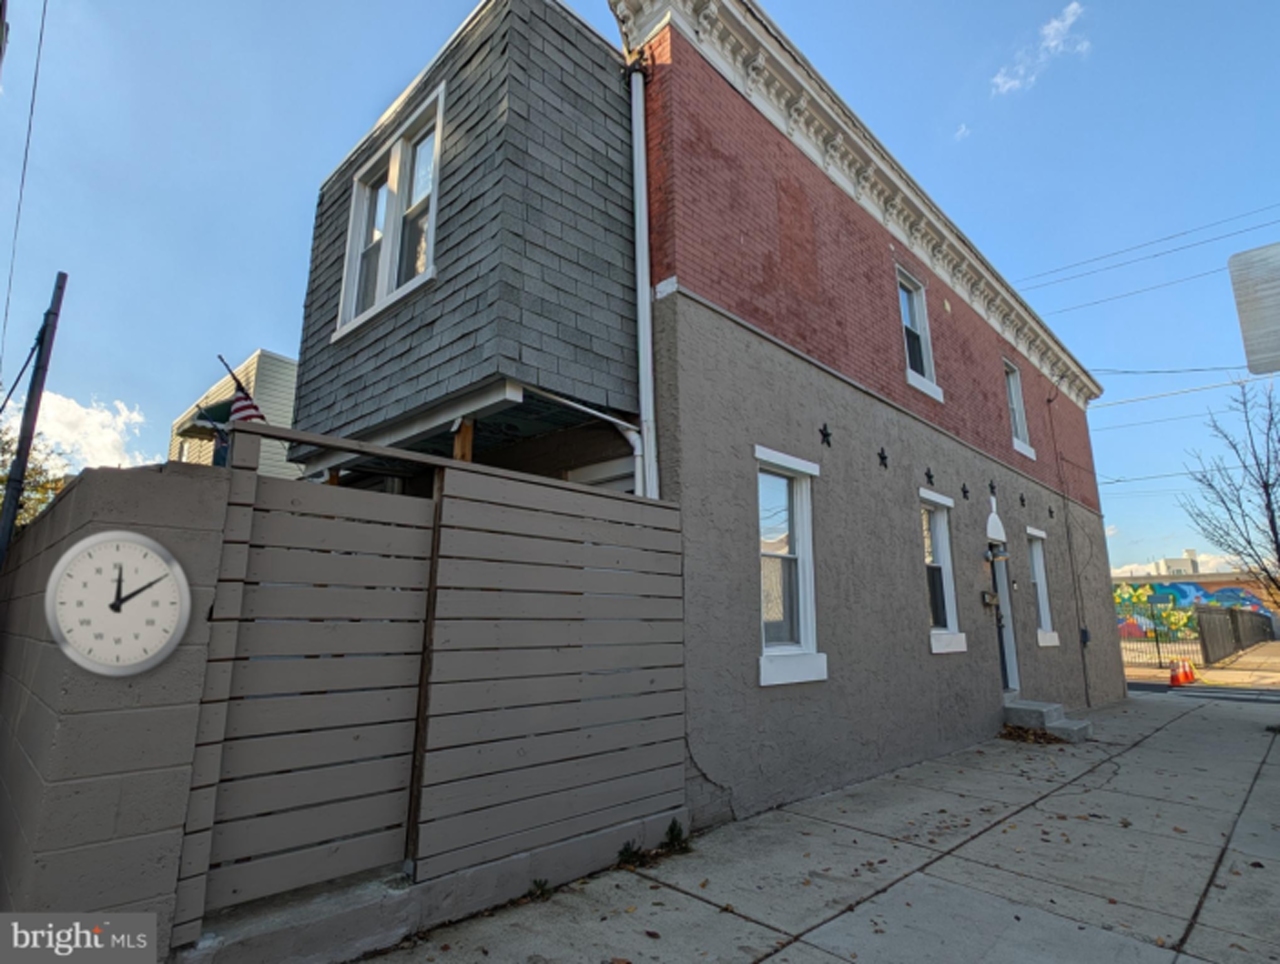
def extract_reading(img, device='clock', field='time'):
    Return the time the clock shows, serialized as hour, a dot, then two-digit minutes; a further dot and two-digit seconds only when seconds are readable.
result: 12.10
